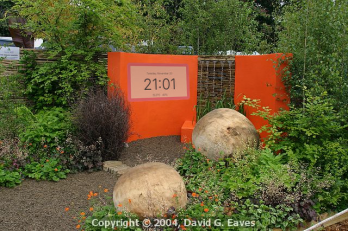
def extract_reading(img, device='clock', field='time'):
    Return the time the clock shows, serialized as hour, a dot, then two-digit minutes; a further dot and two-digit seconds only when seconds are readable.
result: 21.01
